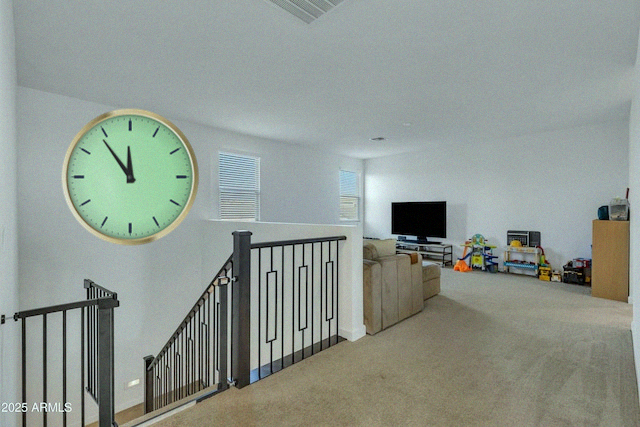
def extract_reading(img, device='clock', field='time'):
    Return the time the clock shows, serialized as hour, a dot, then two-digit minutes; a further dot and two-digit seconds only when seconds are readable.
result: 11.54
